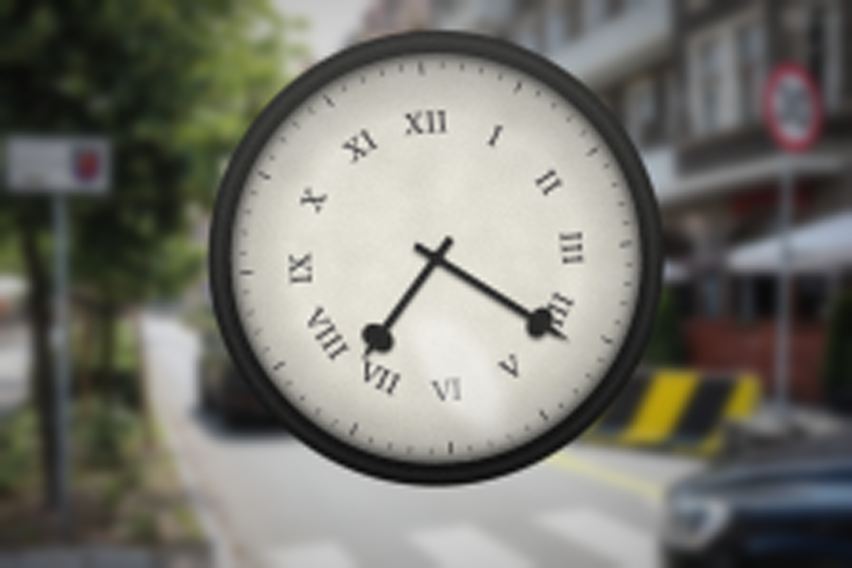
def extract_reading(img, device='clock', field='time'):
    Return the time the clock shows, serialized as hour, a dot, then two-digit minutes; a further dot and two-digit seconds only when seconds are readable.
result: 7.21
